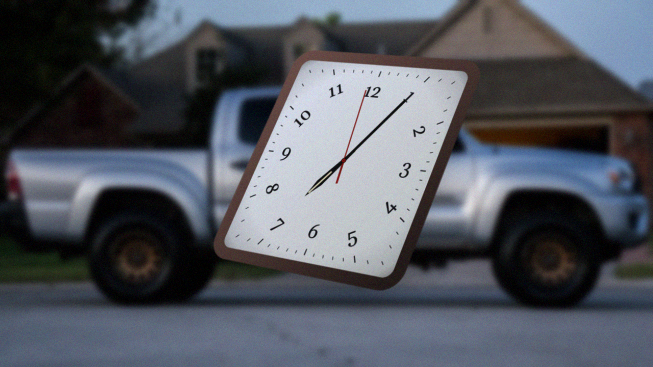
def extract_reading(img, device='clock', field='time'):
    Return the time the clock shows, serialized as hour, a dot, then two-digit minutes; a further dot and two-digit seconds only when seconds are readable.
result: 7.04.59
